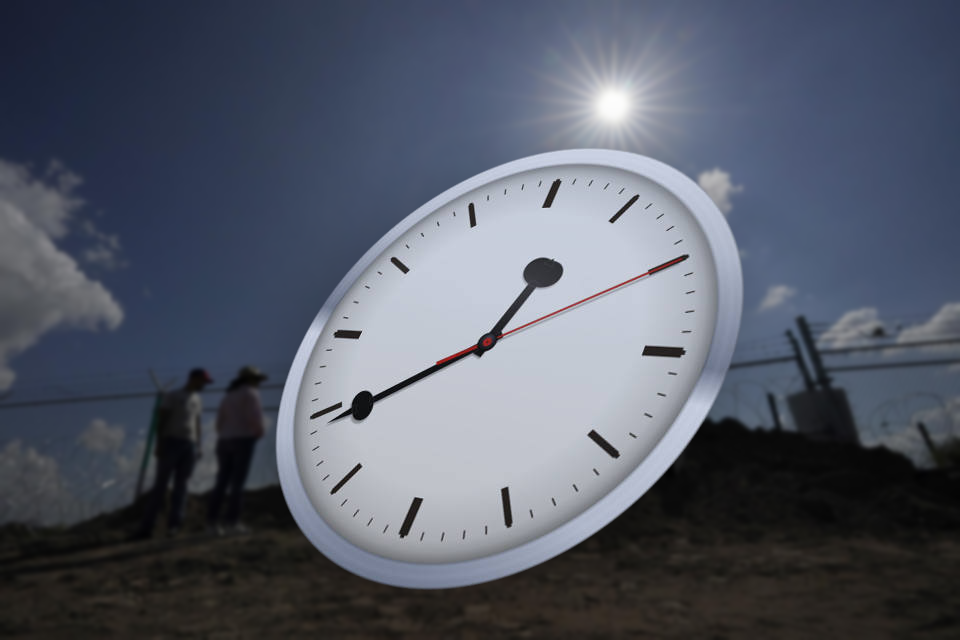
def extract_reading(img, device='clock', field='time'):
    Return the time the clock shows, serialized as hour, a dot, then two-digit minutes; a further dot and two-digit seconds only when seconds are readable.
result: 12.39.10
